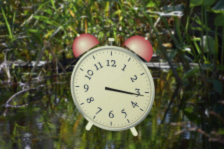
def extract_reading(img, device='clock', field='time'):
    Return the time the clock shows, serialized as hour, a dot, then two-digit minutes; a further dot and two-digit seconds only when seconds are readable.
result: 3.16
